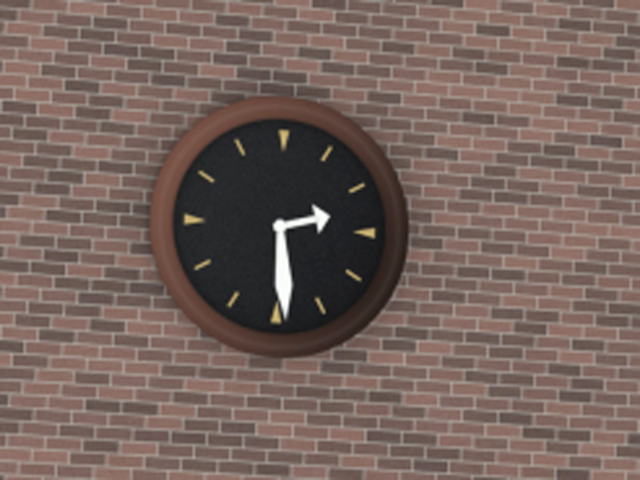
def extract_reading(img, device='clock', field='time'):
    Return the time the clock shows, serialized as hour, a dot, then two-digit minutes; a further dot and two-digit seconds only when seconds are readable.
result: 2.29
